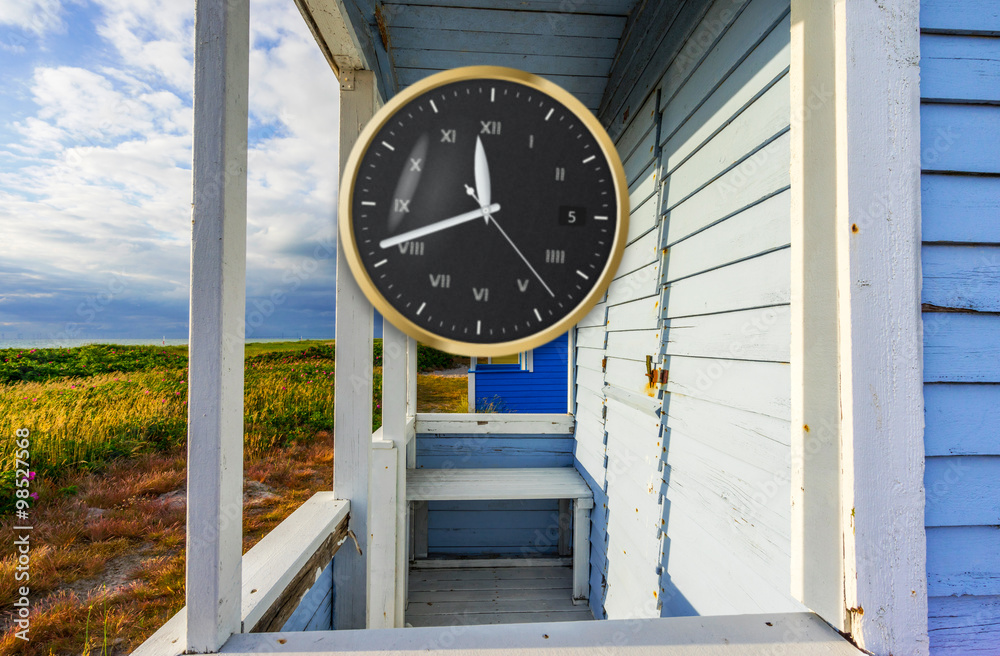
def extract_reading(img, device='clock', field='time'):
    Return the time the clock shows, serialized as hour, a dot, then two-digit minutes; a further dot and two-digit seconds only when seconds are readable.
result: 11.41.23
